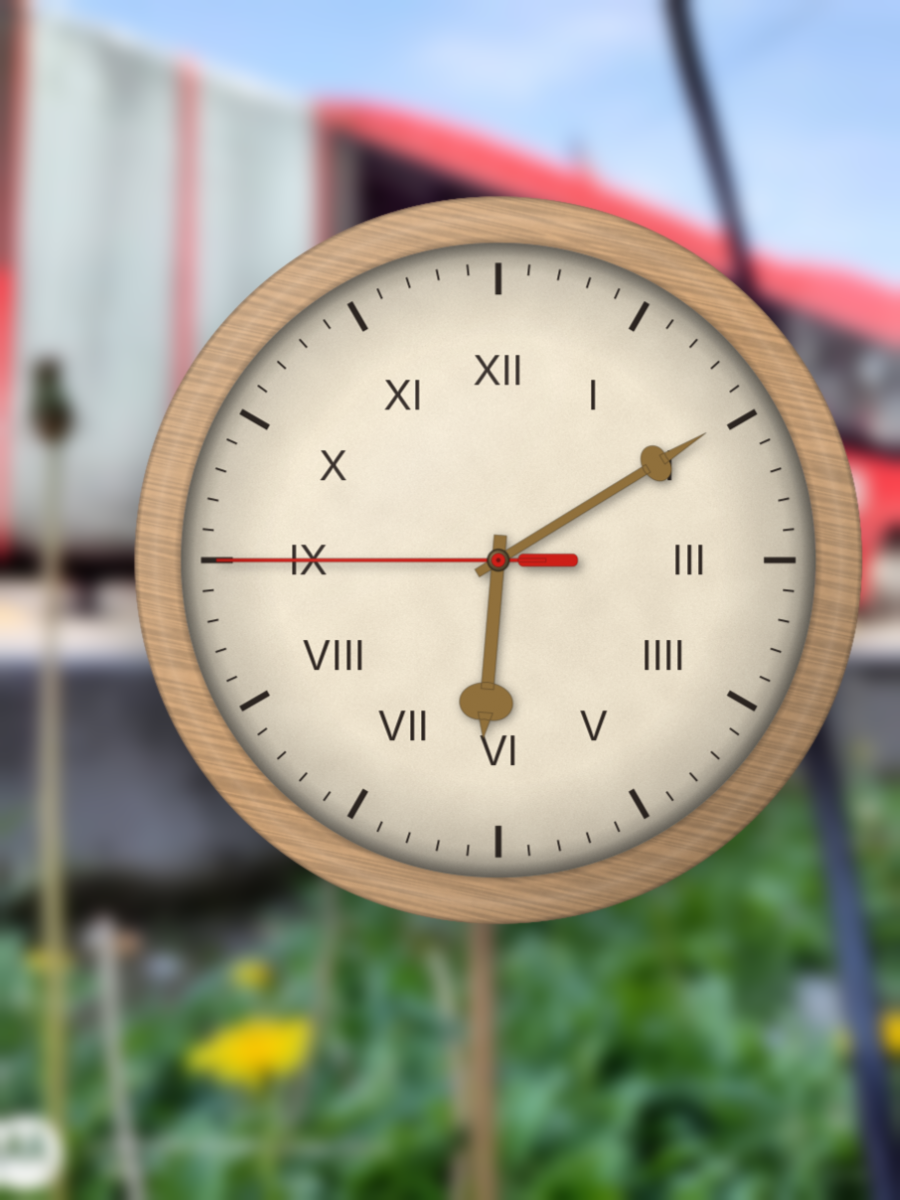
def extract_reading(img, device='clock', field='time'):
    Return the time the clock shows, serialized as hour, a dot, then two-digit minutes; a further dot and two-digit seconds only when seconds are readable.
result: 6.09.45
